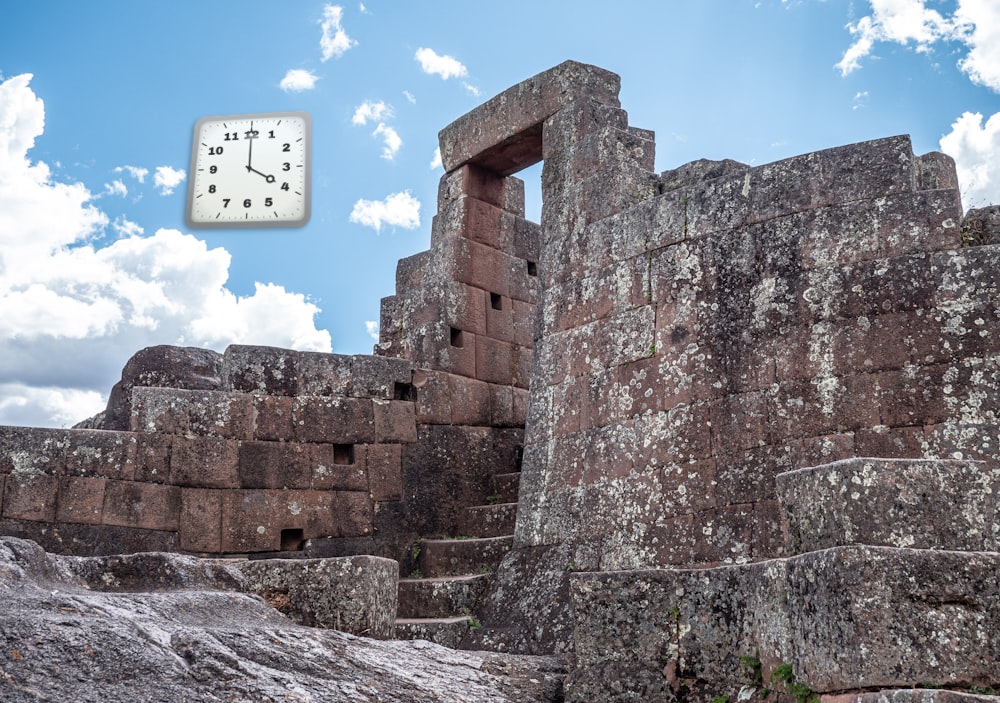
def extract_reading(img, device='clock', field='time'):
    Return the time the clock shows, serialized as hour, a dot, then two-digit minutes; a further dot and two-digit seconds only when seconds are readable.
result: 4.00
